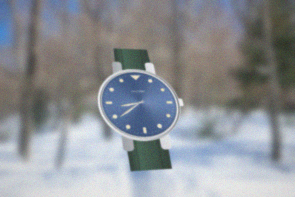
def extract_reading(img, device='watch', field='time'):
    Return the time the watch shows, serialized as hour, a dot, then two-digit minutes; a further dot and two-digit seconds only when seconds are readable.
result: 8.39
